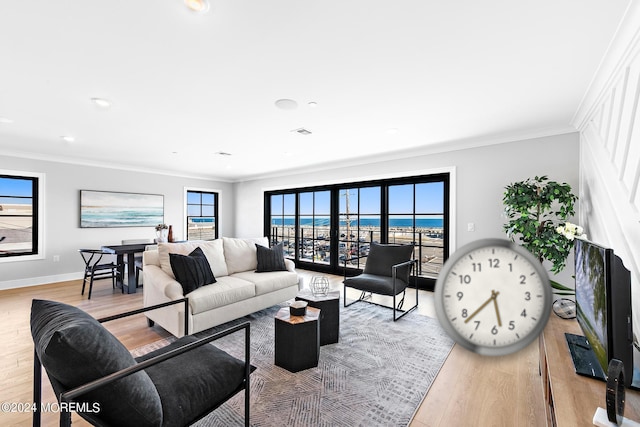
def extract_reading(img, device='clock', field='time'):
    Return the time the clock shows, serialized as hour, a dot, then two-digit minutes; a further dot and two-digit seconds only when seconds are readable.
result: 5.38
